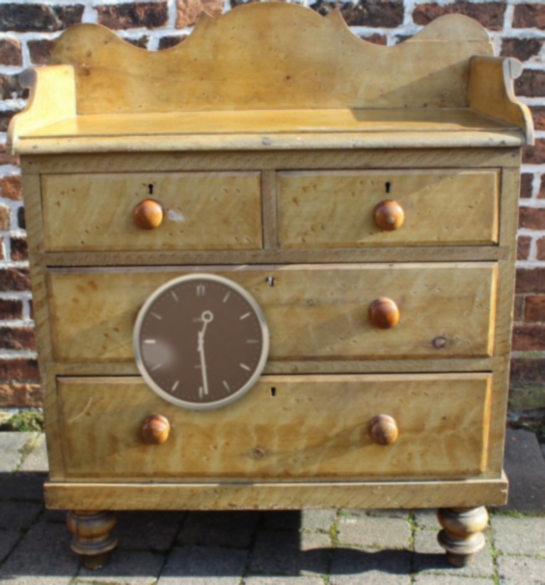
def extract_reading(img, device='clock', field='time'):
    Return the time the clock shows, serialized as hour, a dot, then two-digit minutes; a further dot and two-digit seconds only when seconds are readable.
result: 12.29
